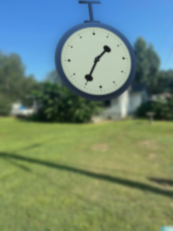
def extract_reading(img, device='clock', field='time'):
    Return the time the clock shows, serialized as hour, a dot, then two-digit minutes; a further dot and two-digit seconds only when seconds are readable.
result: 1.35
